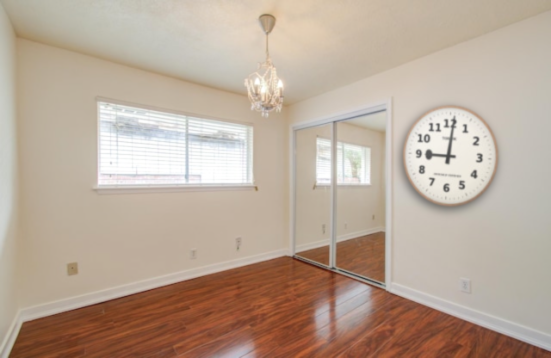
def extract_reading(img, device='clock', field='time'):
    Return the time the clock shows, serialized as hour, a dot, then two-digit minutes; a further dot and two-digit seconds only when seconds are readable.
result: 9.01
